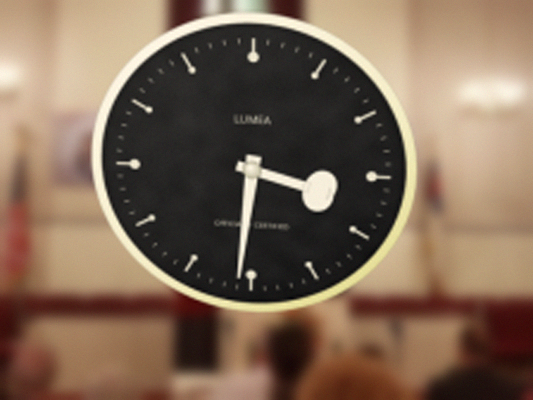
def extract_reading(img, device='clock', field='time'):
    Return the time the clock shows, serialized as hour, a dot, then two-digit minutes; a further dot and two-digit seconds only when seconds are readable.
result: 3.31
